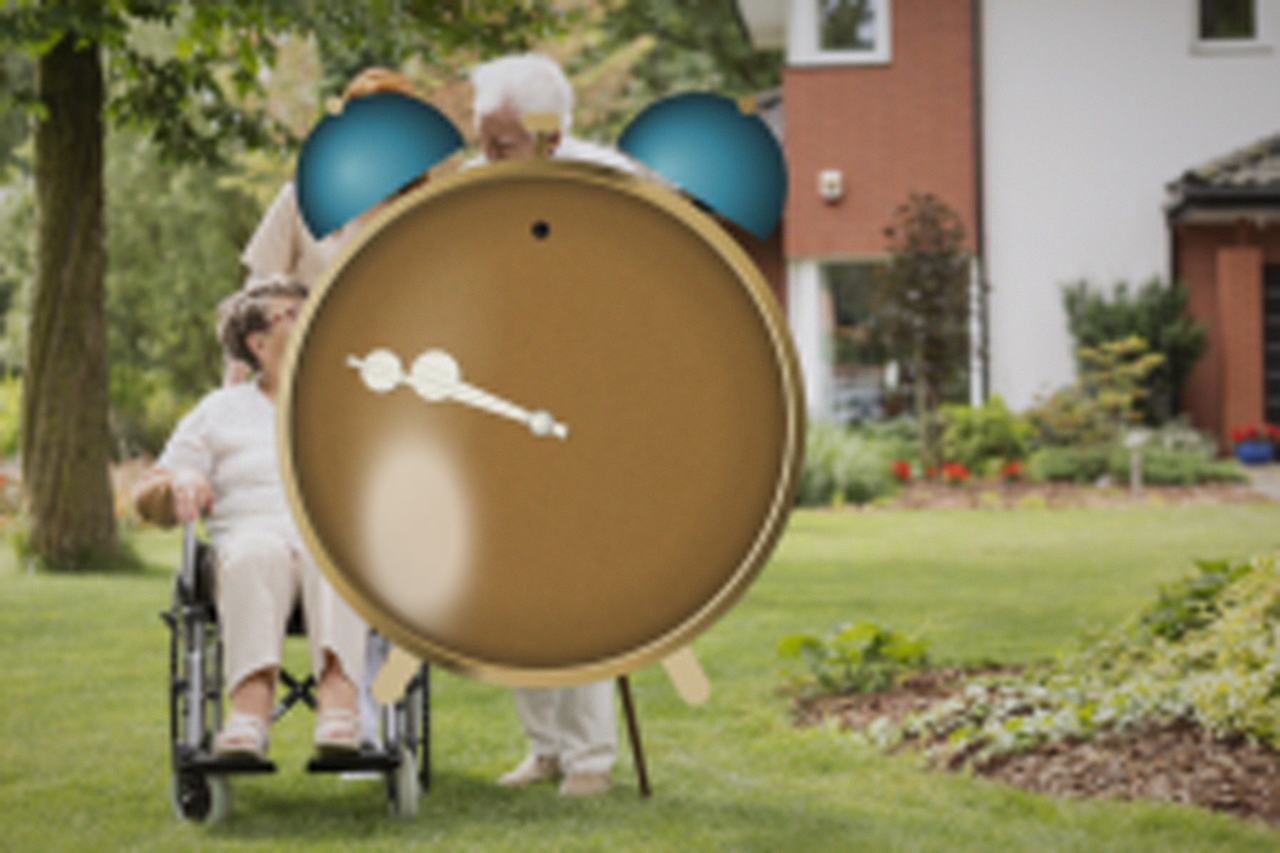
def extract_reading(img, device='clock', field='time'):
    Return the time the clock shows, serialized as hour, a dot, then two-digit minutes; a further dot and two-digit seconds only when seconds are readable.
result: 9.48
